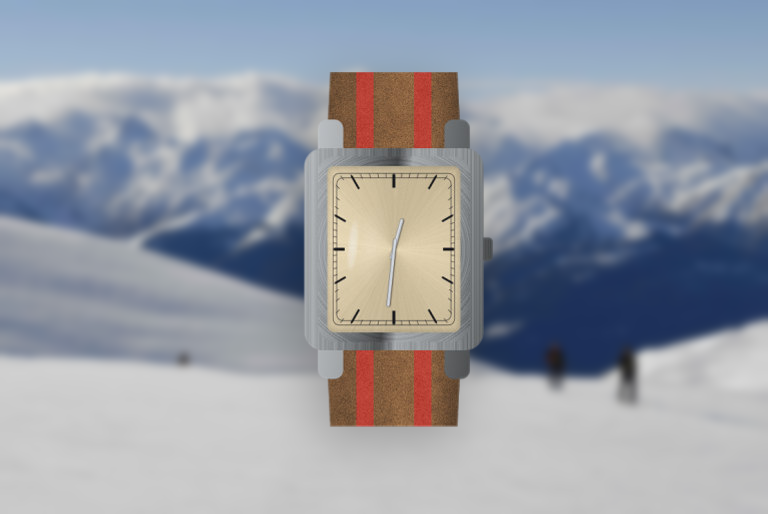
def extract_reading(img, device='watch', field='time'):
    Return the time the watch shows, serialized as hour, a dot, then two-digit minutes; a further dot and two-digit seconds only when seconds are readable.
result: 12.31
